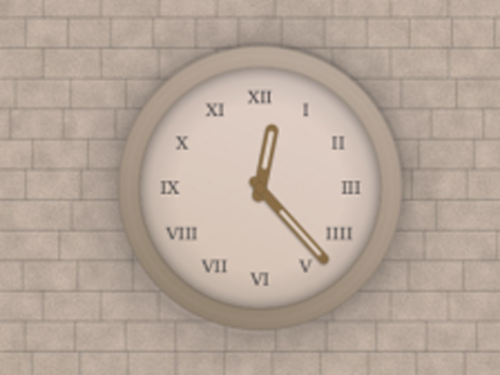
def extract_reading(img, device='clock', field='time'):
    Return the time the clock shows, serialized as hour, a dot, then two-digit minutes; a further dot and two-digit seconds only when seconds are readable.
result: 12.23
